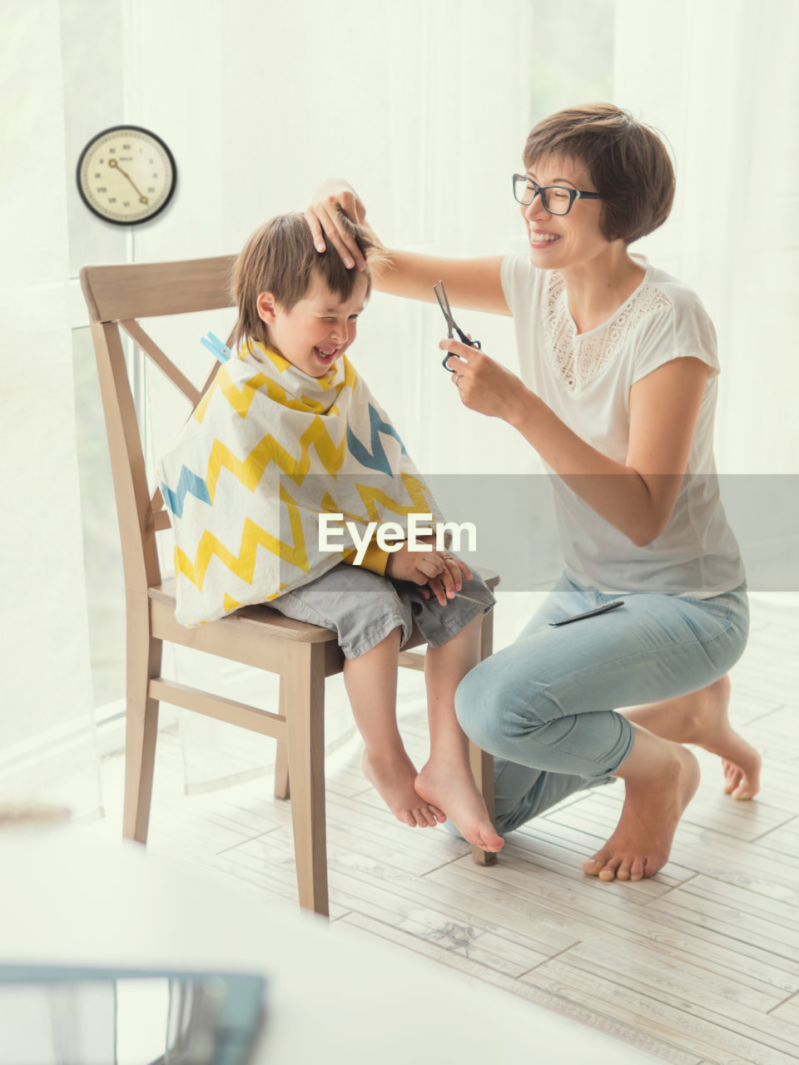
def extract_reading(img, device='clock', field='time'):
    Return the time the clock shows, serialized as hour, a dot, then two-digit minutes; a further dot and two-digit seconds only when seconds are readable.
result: 10.24
